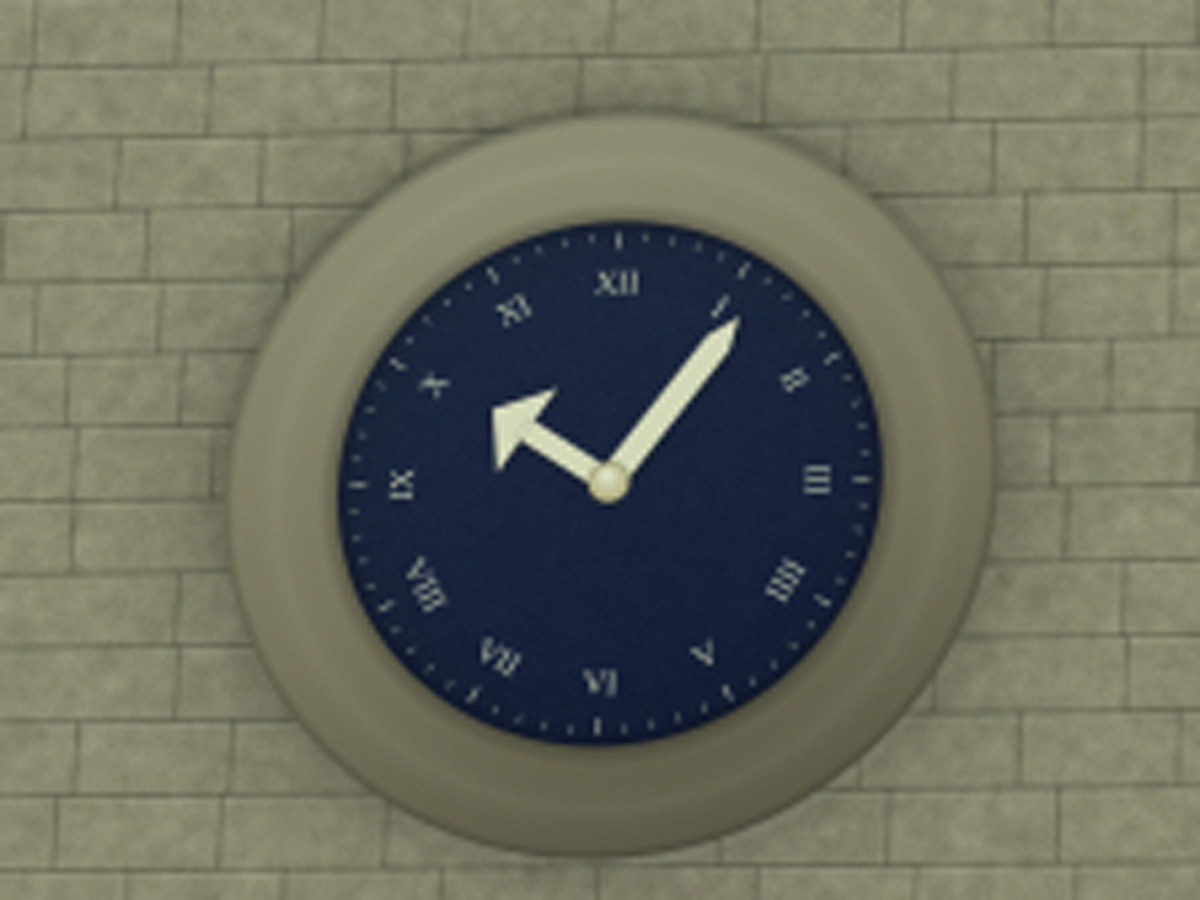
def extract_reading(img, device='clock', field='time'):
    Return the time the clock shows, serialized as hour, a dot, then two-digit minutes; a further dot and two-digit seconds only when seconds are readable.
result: 10.06
